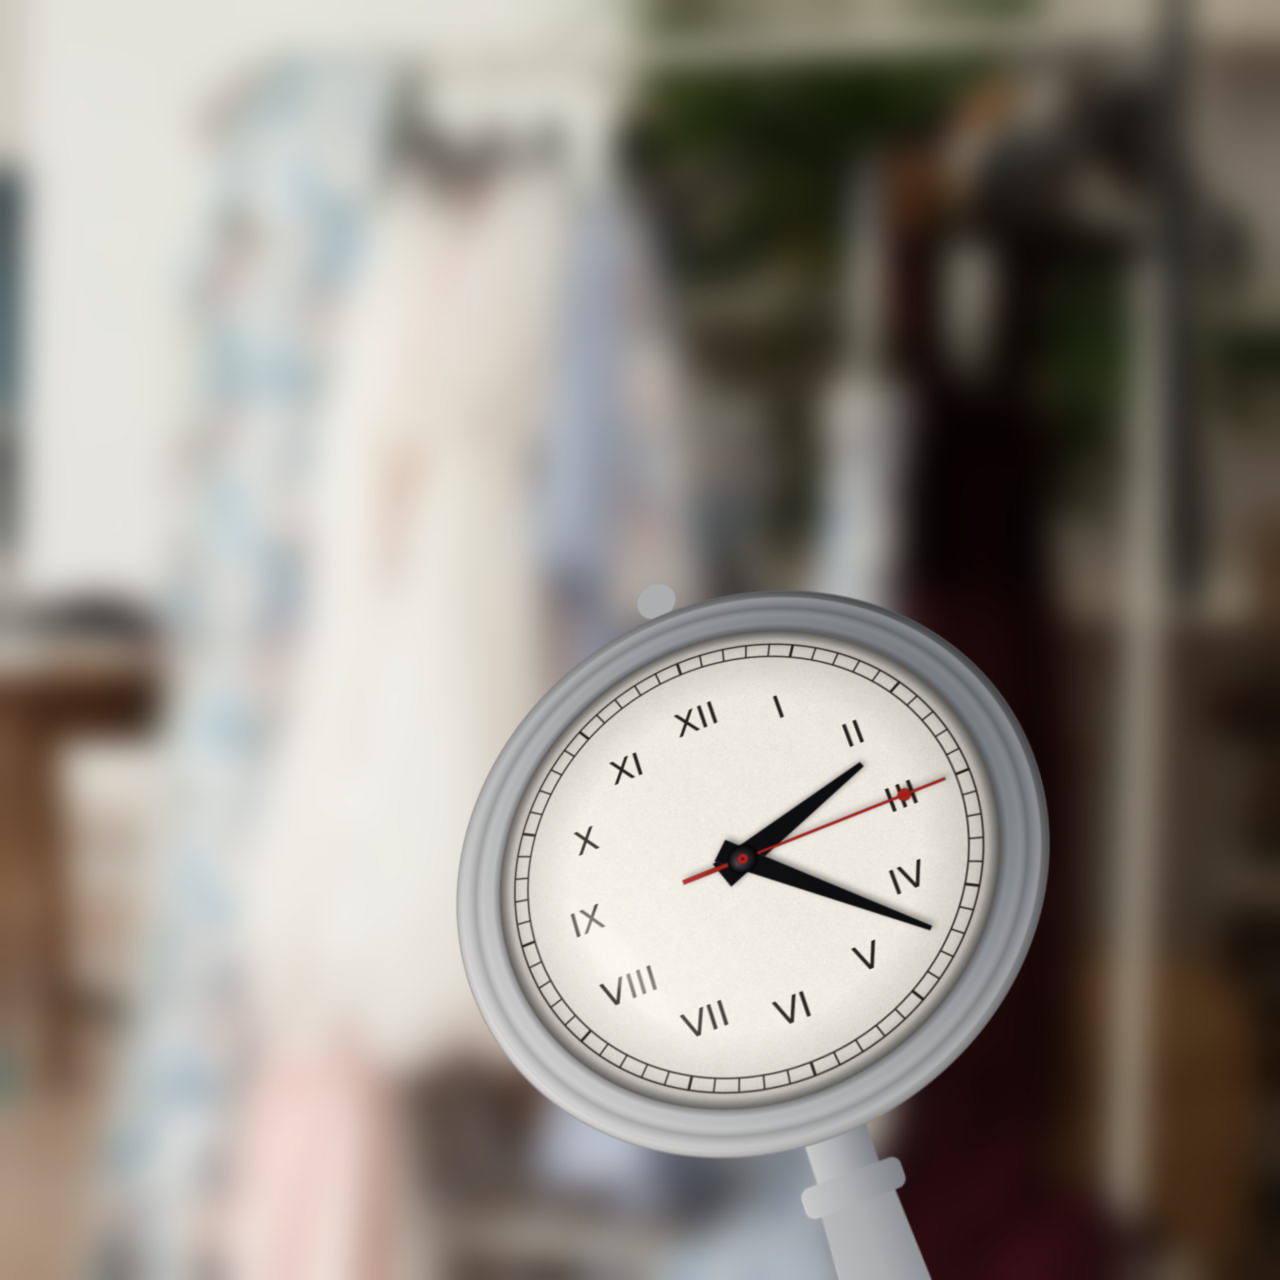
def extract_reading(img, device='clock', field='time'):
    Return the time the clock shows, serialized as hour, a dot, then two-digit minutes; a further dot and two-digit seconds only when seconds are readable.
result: 2.22.15
